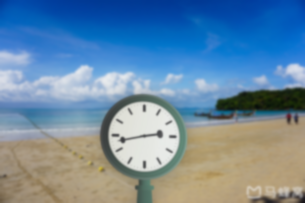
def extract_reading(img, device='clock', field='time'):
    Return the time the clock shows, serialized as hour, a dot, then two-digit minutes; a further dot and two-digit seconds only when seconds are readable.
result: 2.43
